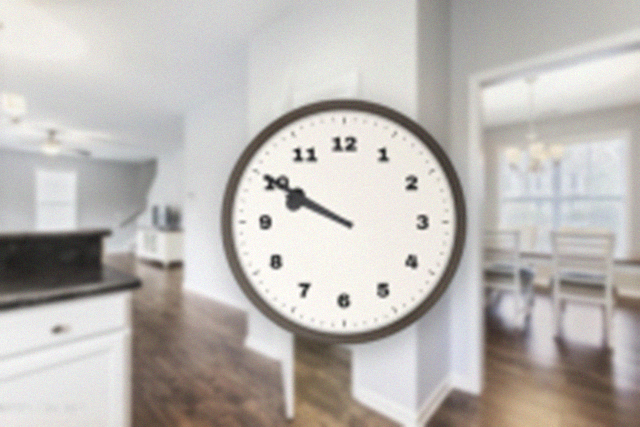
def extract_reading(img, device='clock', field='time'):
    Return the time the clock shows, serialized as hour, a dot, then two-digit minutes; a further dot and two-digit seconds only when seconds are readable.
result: 9.50
